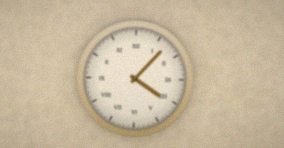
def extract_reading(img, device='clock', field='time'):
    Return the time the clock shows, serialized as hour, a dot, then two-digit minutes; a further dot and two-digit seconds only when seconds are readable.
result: 4.07
